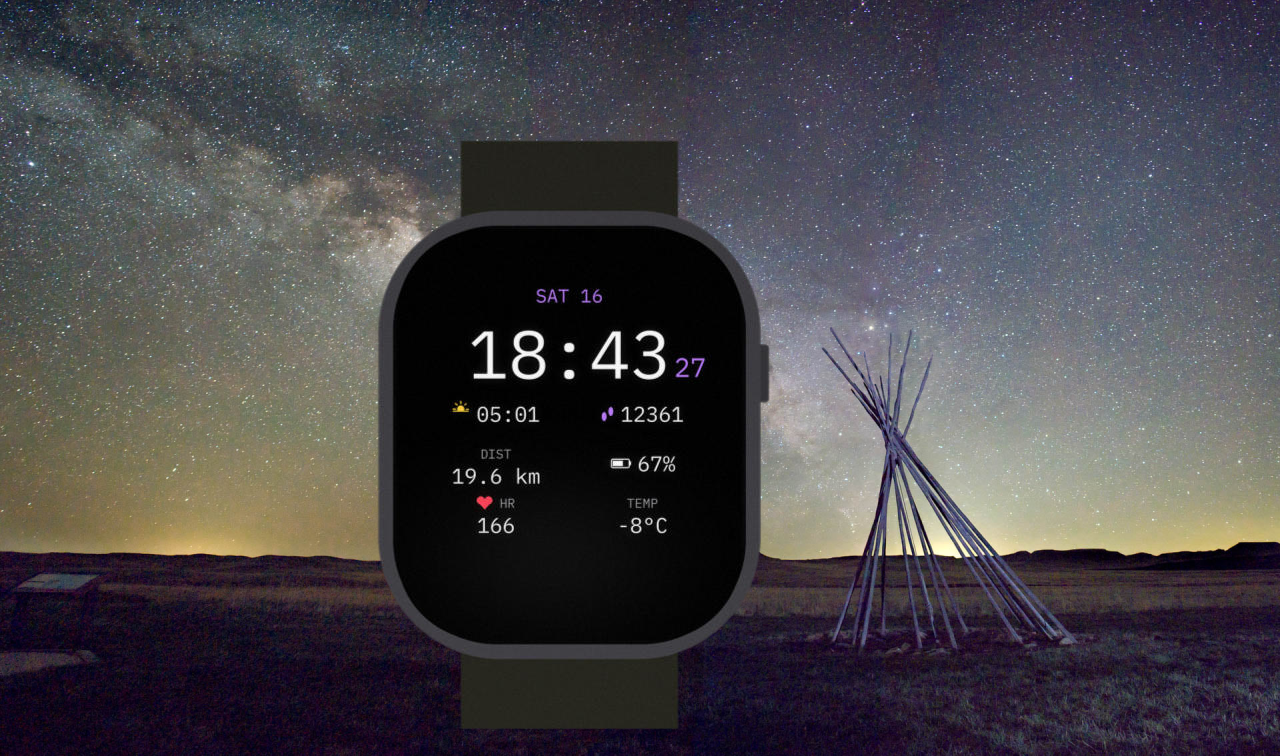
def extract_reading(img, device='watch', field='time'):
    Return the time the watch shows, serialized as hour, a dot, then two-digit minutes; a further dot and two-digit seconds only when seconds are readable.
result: 18.43.27
